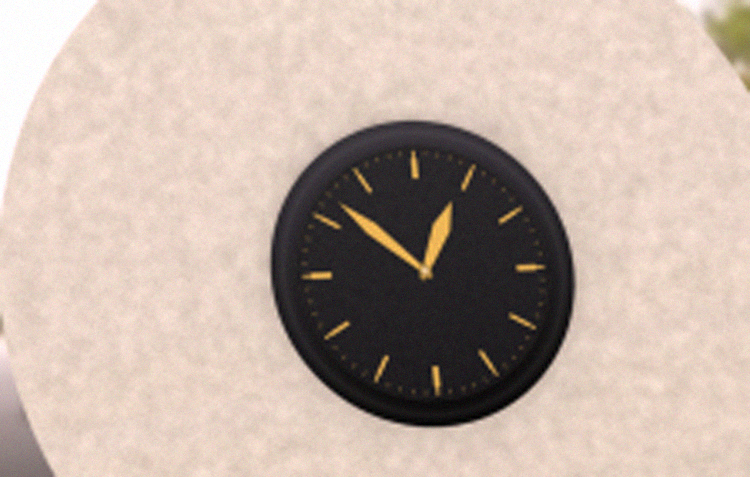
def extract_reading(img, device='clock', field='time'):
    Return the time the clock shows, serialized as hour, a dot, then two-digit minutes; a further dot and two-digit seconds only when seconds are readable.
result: 12.52
